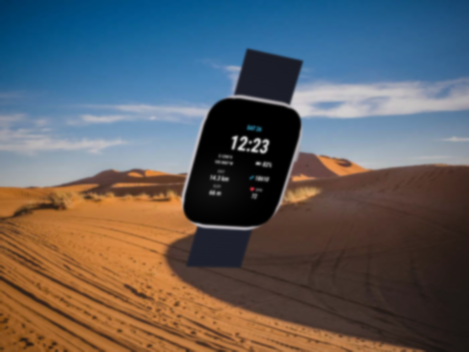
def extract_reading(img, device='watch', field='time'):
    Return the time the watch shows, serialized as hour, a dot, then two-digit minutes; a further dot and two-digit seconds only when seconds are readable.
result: 12.23
